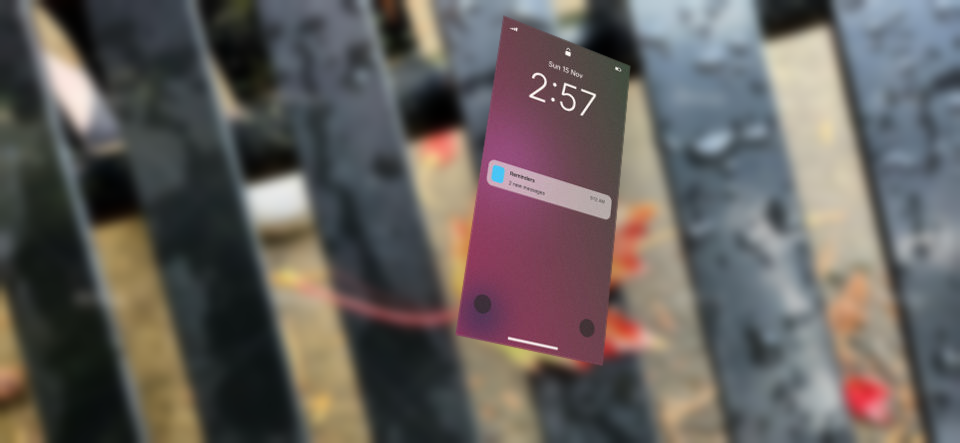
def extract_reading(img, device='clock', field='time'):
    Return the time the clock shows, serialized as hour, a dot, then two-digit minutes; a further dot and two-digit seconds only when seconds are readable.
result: 2.57
